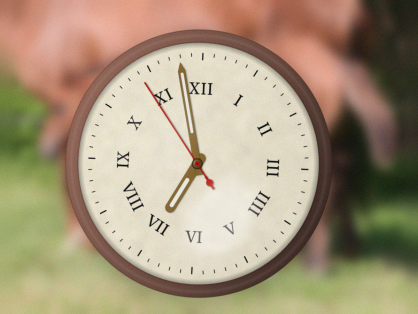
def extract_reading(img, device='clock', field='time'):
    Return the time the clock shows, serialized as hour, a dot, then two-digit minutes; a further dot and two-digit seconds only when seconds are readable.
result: 6.57.54
